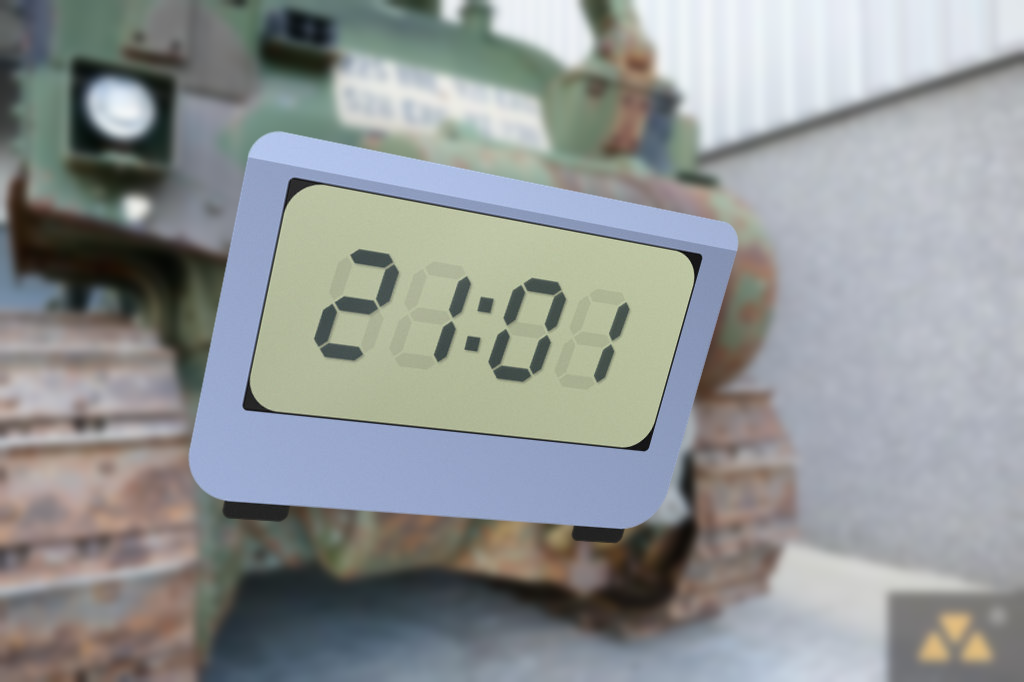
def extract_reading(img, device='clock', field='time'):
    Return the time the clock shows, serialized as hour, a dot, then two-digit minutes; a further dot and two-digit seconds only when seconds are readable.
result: 21.01
